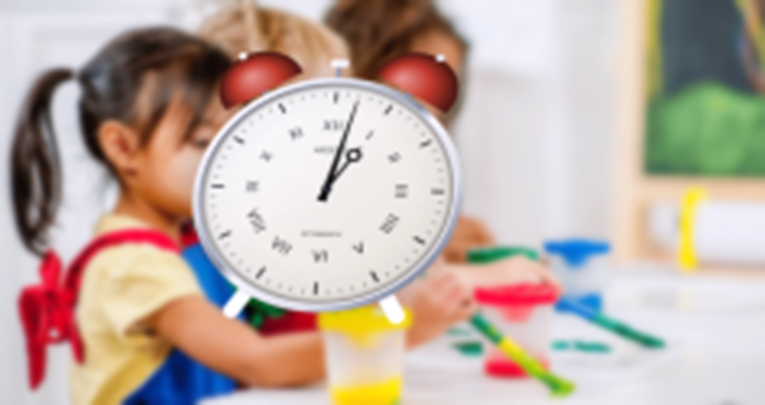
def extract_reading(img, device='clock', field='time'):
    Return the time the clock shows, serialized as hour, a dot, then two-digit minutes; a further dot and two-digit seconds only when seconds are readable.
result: 1.02
